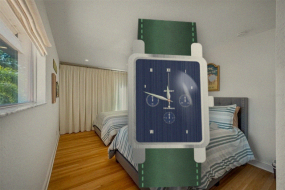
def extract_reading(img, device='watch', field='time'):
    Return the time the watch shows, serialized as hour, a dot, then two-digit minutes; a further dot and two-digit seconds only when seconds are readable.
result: 11.48
